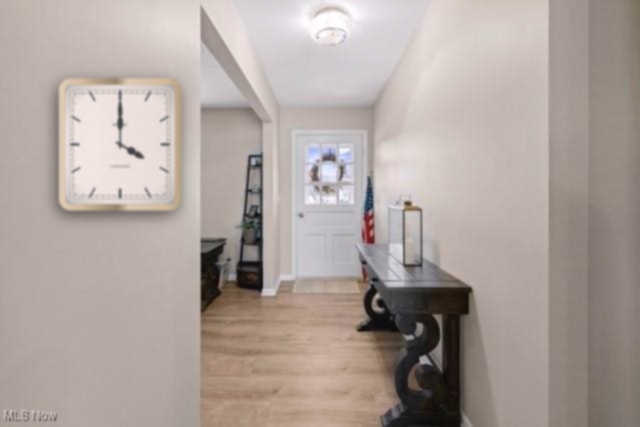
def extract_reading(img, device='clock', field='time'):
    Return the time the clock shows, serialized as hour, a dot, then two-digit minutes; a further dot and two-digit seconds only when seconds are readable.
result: 4.00
